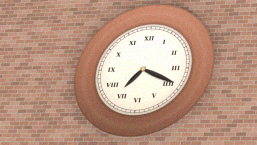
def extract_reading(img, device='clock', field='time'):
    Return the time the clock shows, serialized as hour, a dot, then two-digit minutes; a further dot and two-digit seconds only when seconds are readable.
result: 7.19
